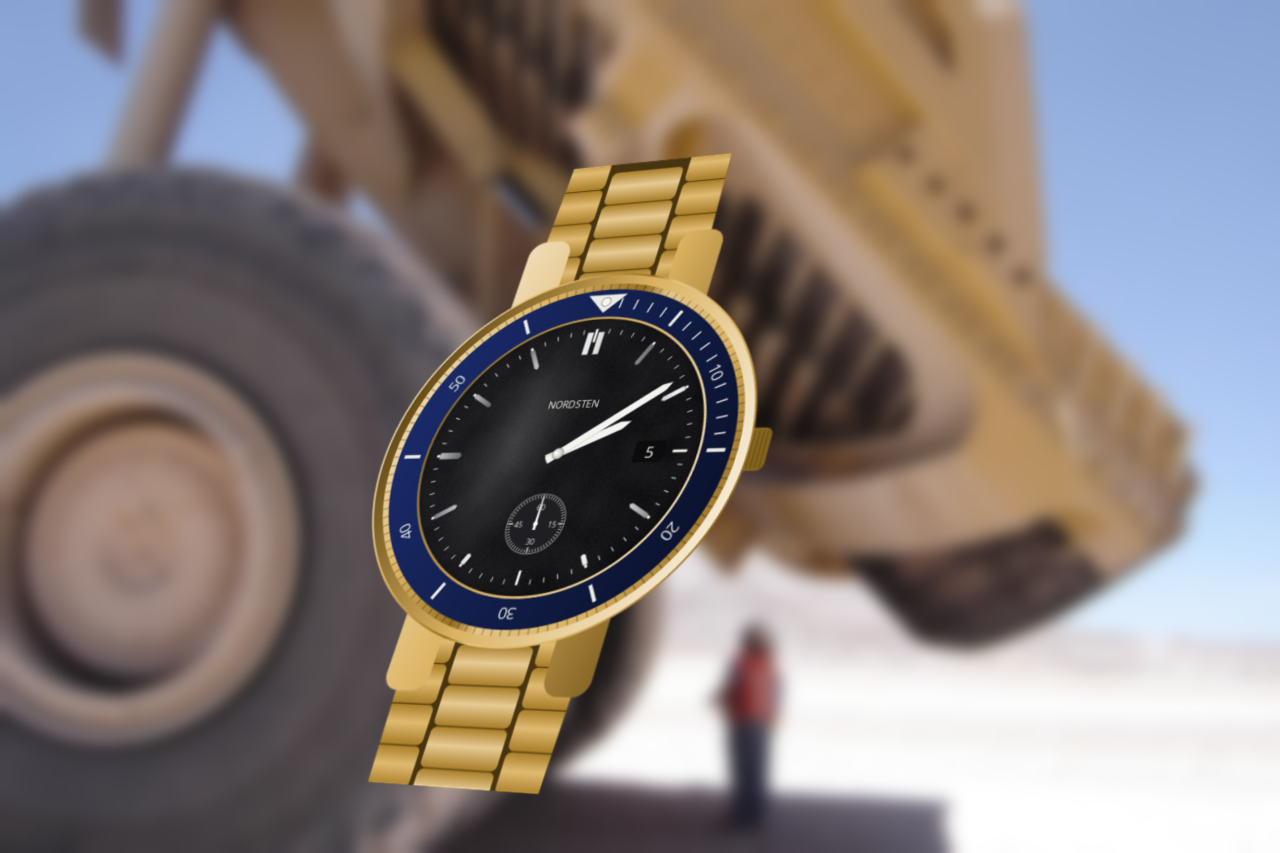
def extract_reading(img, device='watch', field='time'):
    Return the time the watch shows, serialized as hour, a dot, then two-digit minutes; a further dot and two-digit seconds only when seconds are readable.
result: 2.09
